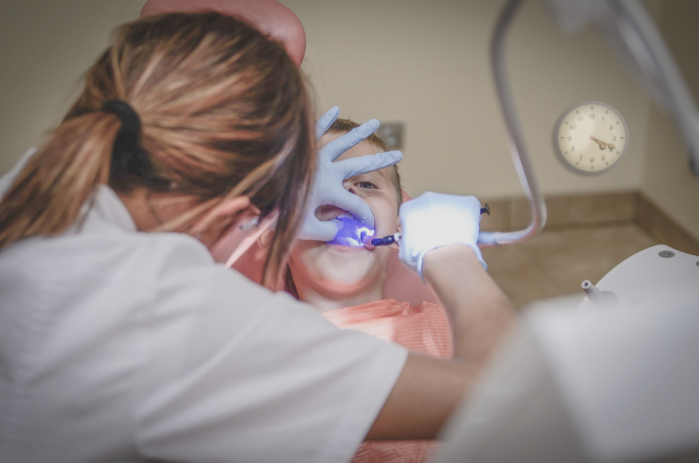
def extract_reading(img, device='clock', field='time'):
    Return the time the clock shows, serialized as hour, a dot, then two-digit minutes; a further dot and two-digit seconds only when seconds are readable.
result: 4.19
